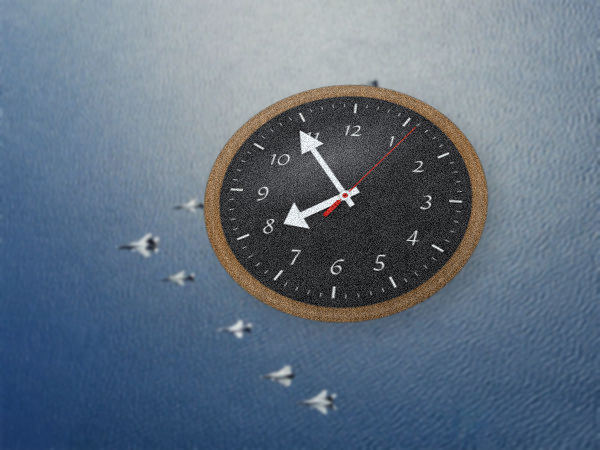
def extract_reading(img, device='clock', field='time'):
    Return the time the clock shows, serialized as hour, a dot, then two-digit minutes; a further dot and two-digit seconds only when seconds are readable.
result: 7.54.06
